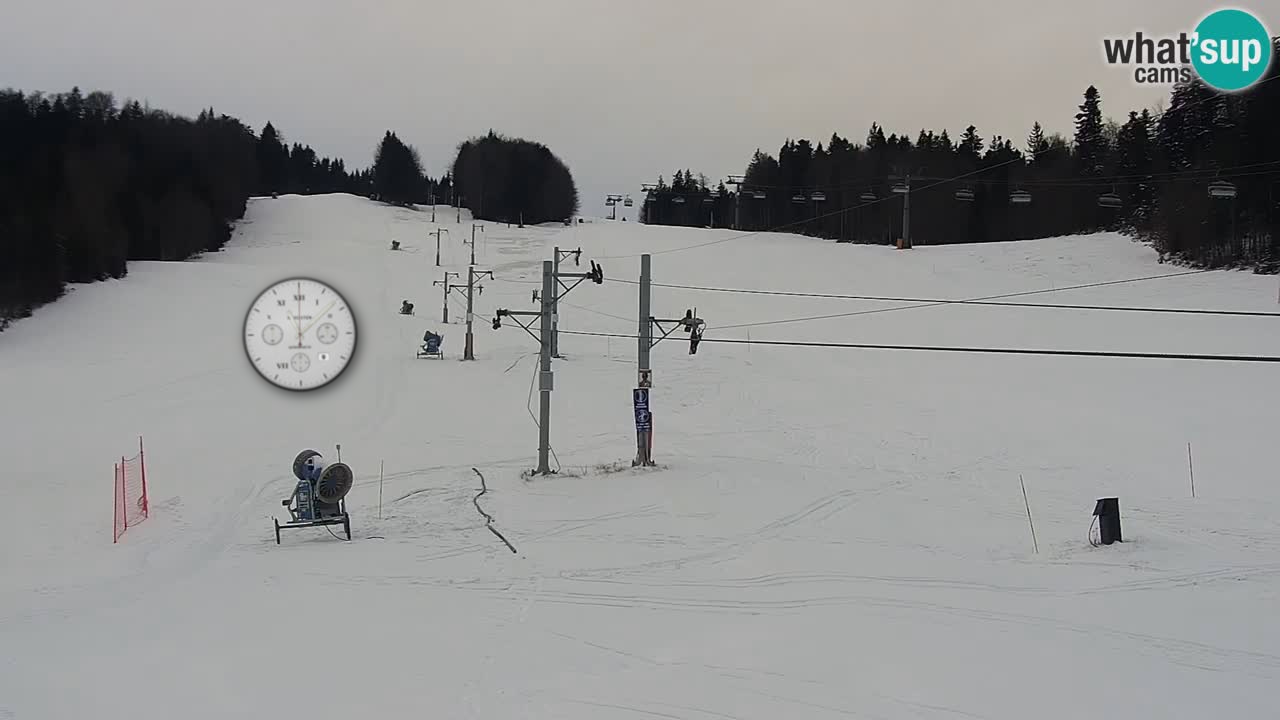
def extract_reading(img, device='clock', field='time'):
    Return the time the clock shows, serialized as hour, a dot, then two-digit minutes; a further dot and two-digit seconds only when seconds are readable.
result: 11.08
